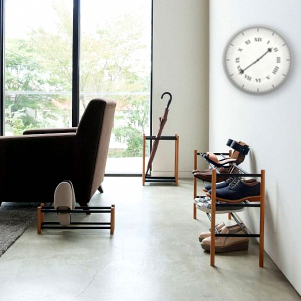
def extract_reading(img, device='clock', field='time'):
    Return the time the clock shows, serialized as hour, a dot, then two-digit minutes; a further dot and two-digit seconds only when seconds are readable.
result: 1.39
